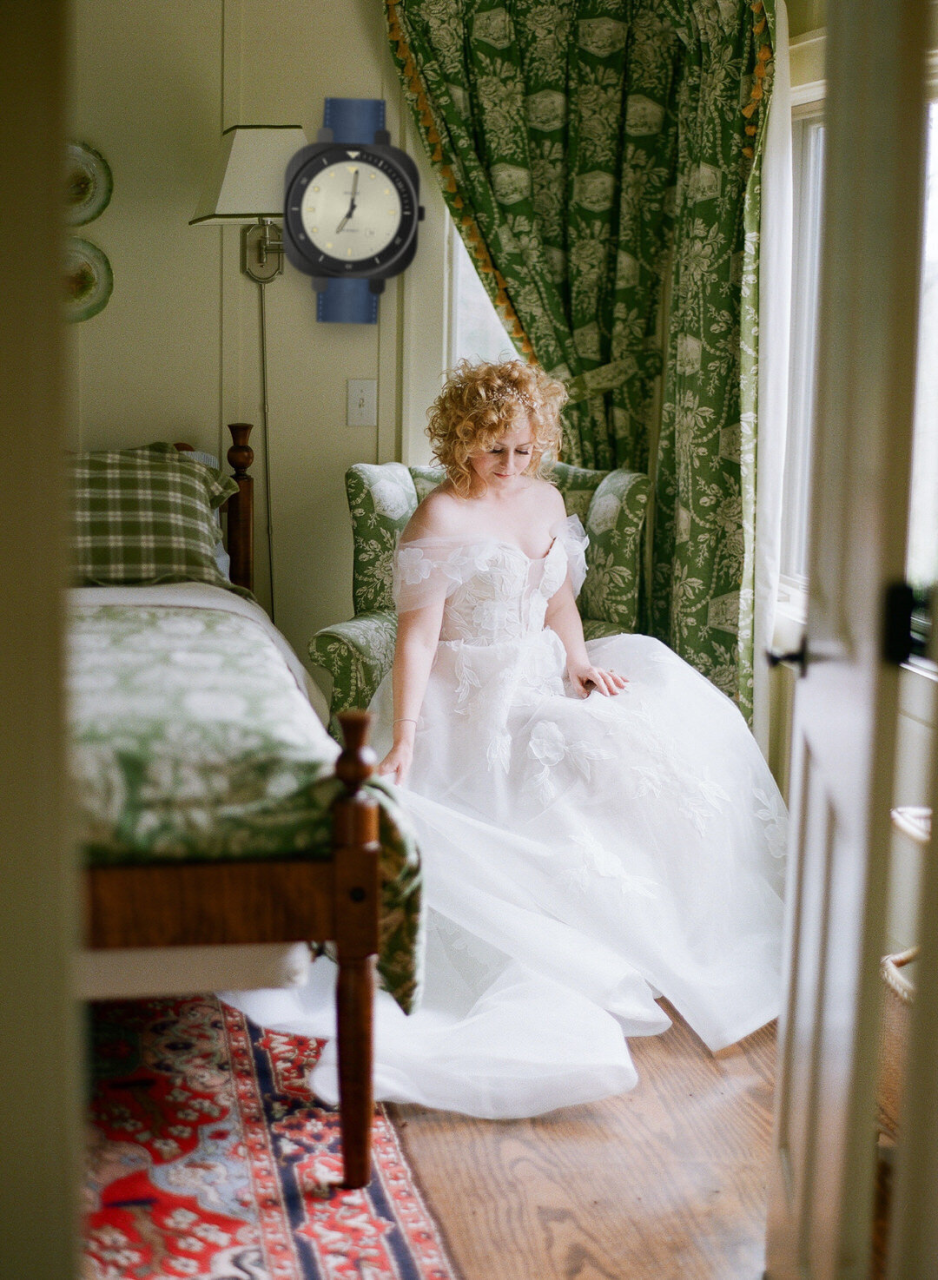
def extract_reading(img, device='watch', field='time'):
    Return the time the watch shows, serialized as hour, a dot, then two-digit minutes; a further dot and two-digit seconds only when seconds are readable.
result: 7.01
